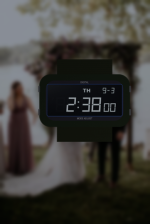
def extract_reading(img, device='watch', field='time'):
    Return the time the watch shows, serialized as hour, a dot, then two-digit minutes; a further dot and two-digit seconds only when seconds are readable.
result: 2.38.00
